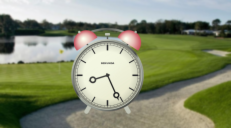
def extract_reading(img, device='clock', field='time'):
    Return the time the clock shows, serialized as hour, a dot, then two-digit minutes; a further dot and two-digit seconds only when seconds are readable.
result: 8.26
